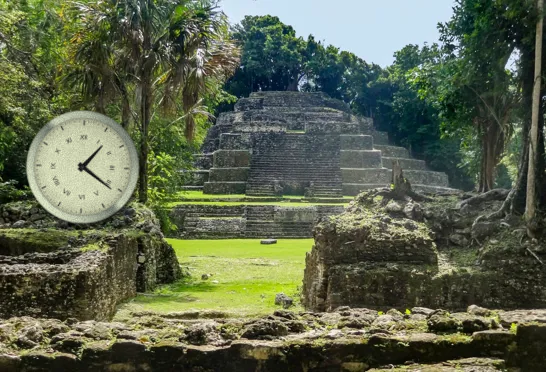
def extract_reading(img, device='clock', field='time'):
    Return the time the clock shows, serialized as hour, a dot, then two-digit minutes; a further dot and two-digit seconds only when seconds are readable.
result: 1.21
